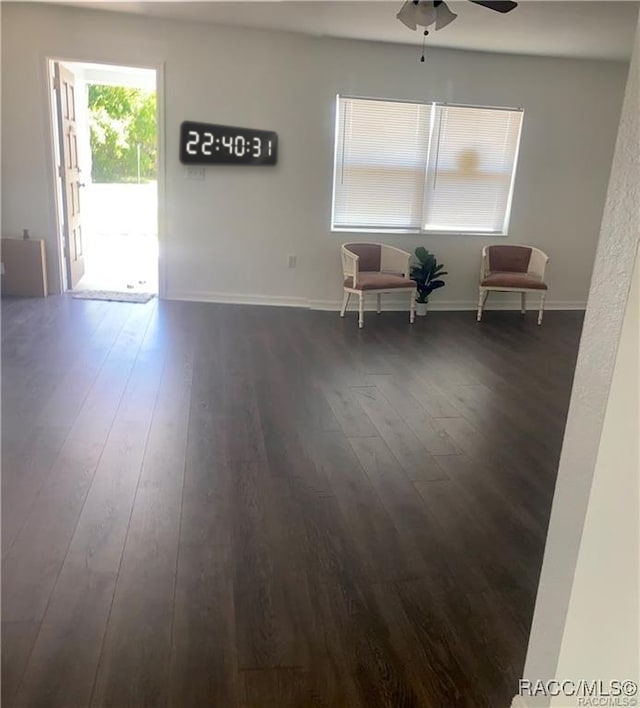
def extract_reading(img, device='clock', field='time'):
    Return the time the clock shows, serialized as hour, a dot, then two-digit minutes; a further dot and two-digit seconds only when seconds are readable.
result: 22.40.31
